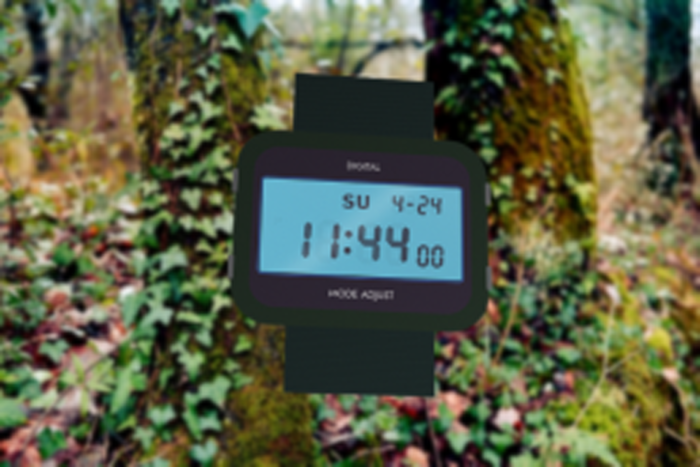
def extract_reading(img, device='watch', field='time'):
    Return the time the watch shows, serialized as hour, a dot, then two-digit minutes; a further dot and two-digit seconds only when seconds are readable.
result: 11.44.00
